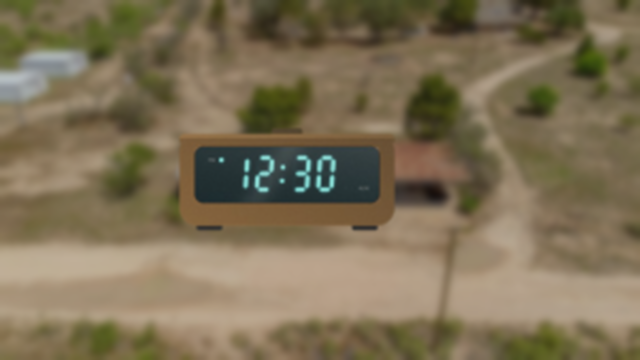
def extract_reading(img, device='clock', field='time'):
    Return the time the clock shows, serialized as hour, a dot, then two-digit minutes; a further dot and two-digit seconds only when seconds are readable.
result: 12.30
